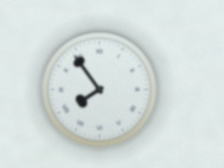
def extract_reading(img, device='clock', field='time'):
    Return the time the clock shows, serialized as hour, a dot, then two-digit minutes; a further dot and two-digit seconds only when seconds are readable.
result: 7.54
